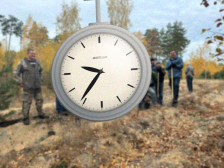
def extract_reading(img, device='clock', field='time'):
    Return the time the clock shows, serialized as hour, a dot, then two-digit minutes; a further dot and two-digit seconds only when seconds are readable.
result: 9.36
